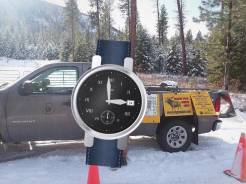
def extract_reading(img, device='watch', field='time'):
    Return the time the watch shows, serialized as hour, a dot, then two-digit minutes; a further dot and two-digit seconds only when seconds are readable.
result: 2.59
